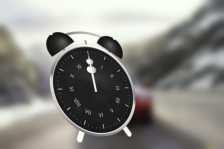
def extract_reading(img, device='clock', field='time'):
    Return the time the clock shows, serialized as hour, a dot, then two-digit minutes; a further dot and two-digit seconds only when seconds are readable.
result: 12.00
